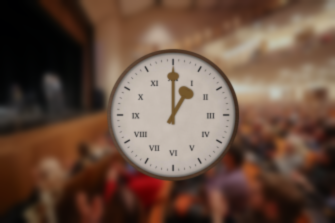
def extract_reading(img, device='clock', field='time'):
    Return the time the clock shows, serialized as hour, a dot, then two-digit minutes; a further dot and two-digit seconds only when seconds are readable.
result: 1.00
